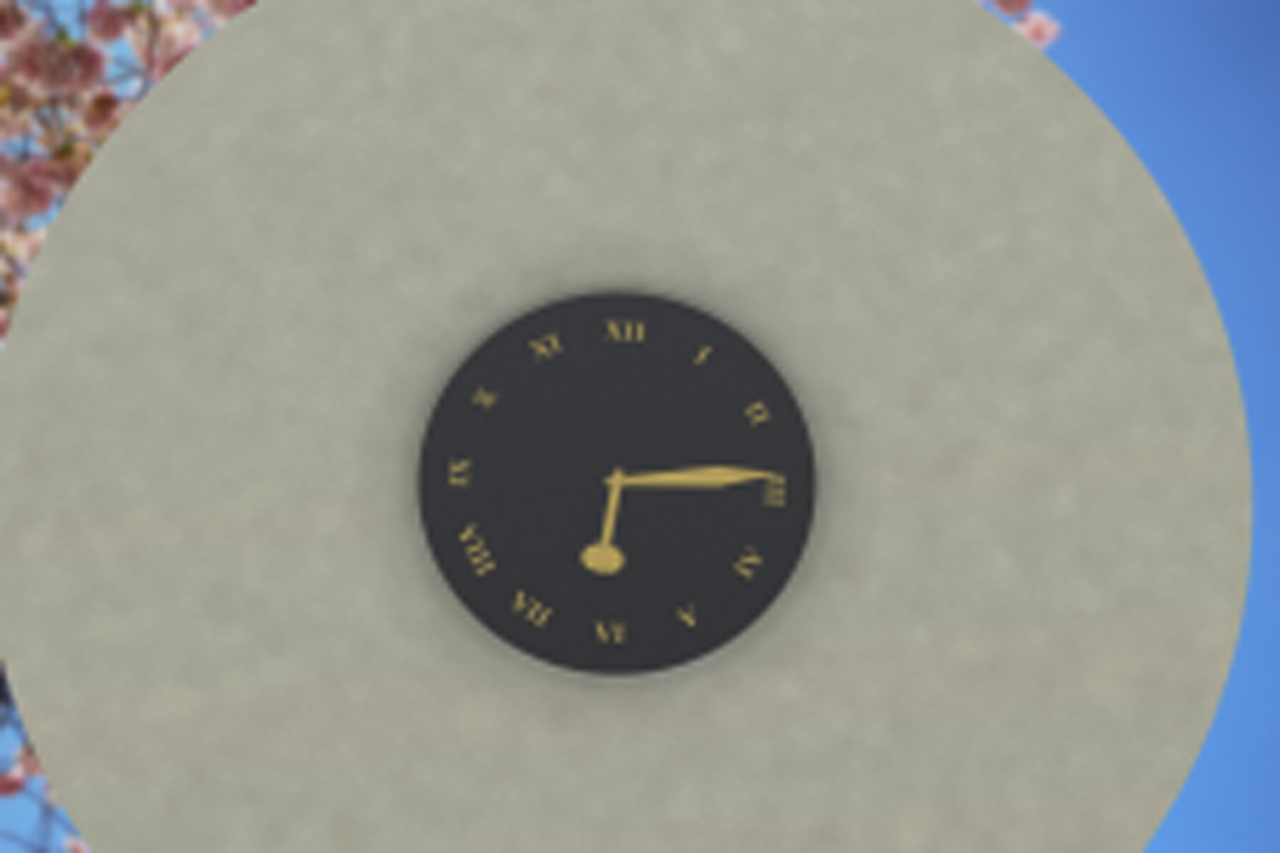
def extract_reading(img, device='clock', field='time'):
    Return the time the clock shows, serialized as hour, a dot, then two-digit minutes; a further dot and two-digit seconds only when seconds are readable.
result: 6.14
